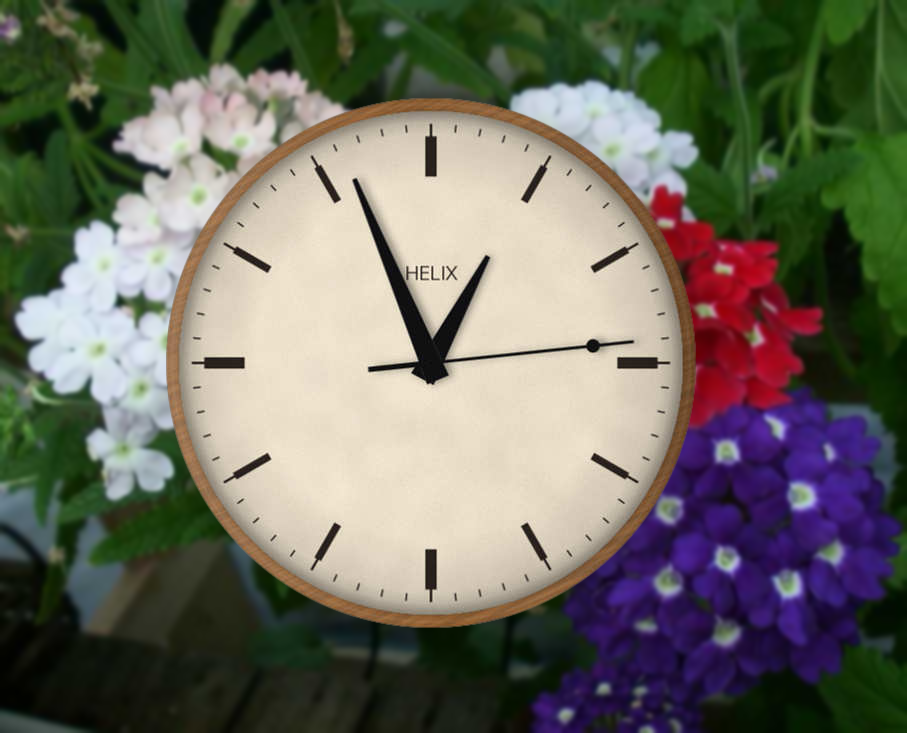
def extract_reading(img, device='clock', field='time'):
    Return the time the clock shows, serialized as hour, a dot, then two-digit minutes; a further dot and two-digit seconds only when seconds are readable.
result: 12.56.14
